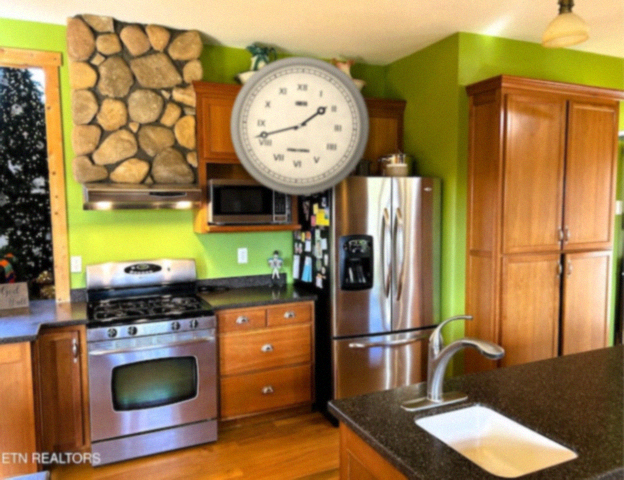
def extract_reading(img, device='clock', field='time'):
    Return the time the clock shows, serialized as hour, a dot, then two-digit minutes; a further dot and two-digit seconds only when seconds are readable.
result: 1.42
